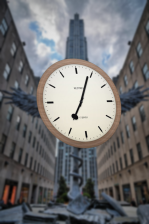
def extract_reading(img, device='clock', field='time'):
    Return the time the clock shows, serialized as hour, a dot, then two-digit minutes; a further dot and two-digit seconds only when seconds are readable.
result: 7.04
